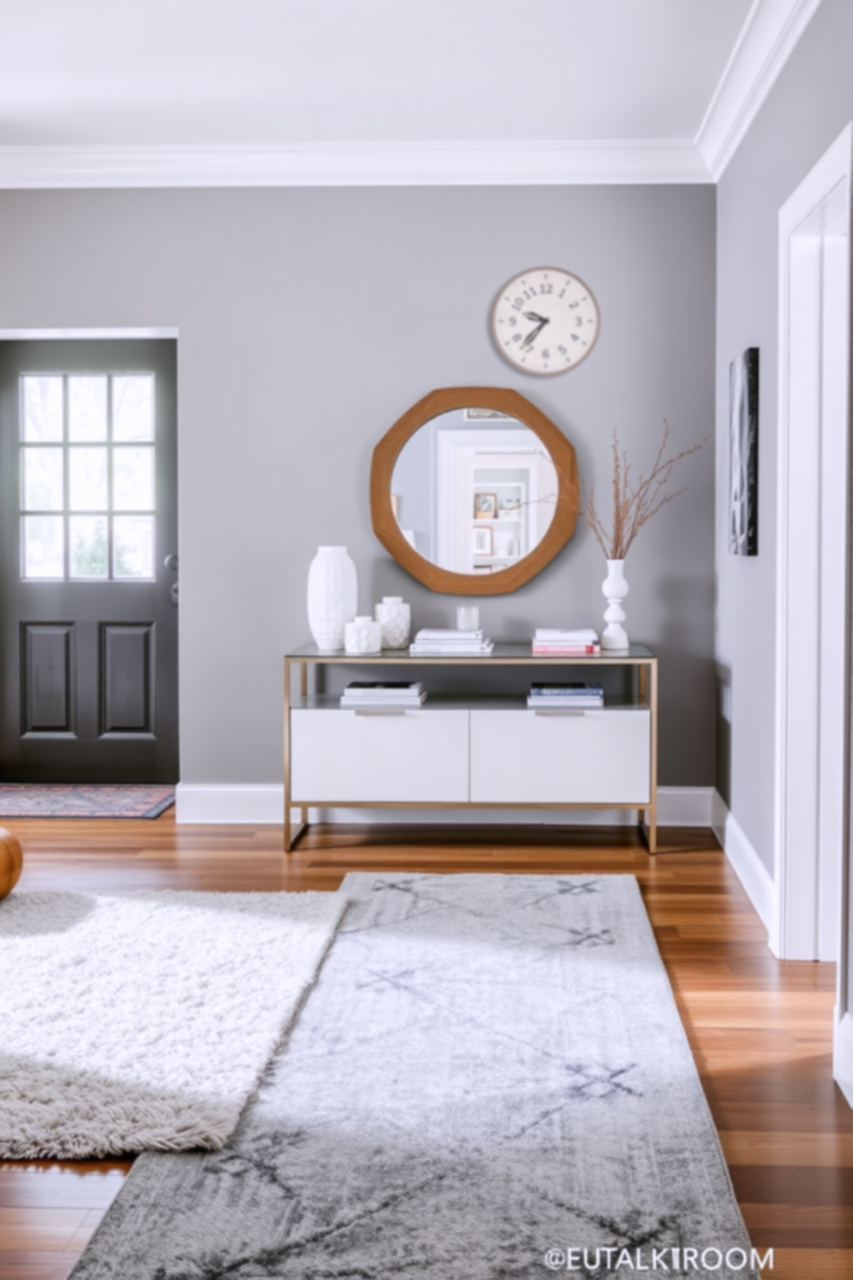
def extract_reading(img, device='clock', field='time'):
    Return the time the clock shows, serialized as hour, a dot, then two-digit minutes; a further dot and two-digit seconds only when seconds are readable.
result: 9.37
